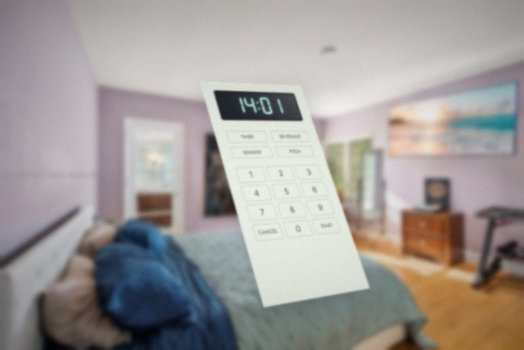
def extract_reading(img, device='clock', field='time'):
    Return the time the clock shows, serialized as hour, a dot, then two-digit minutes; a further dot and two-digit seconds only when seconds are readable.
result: 14.01
